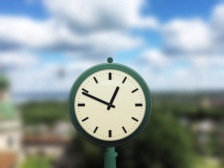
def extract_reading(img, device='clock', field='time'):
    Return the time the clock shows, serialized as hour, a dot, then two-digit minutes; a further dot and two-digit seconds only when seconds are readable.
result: 12.49
